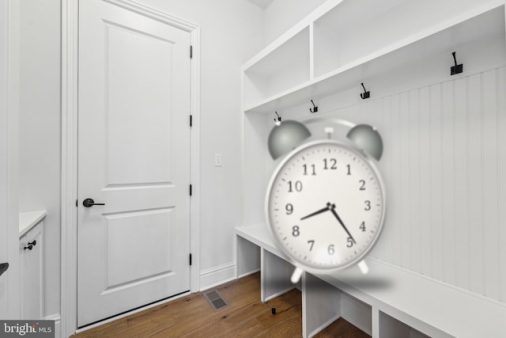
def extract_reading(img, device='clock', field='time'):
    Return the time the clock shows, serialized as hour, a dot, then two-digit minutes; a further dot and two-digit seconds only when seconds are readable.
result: 8.24
